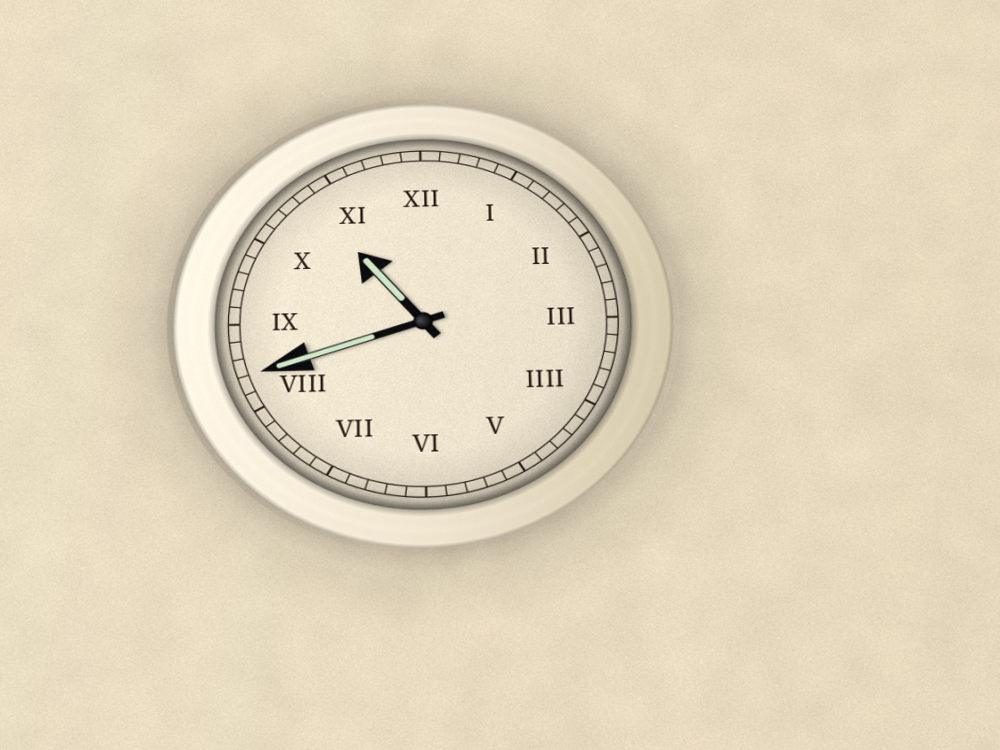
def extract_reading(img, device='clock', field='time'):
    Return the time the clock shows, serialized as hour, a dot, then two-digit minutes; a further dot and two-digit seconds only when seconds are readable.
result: 10.42
